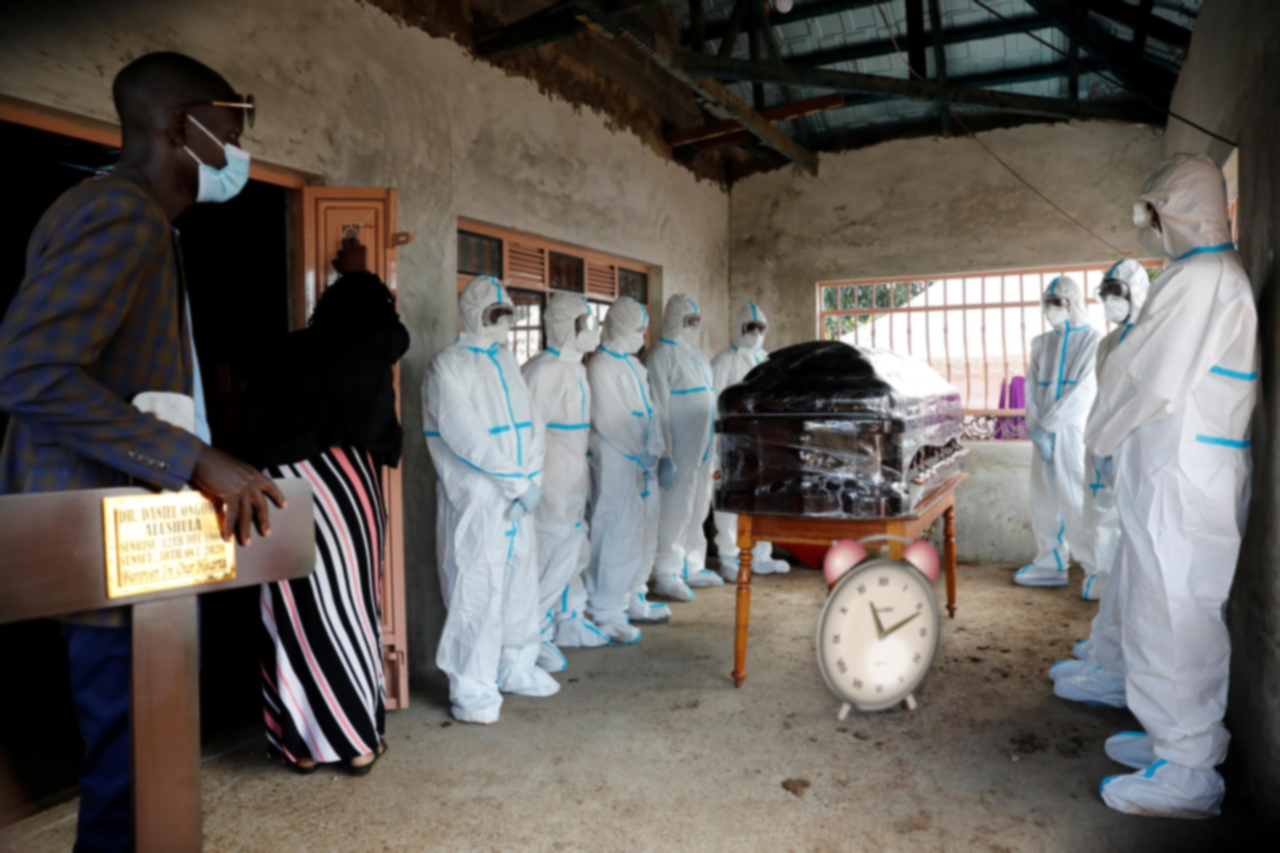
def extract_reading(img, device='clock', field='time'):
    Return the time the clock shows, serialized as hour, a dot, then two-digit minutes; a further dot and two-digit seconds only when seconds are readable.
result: 11.11
